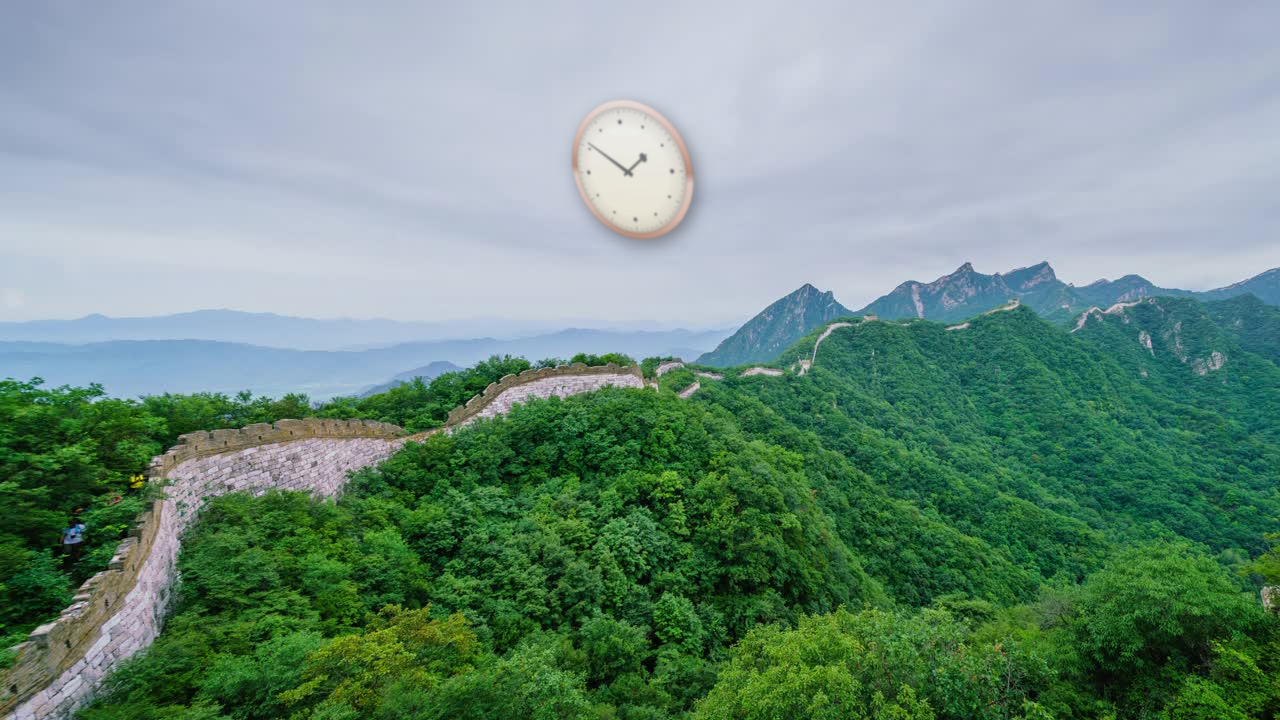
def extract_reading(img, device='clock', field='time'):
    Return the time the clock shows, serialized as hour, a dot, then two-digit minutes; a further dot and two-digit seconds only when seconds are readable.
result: 1.51
